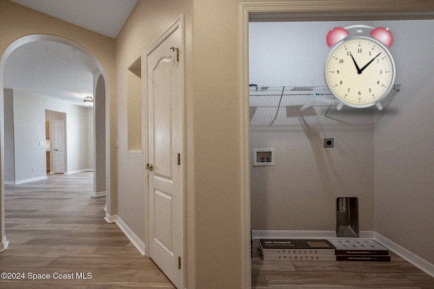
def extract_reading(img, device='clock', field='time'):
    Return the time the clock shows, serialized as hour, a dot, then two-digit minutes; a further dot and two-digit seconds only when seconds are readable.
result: 11.08
